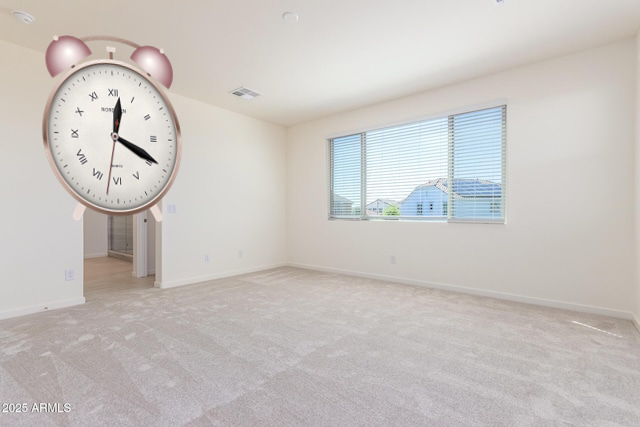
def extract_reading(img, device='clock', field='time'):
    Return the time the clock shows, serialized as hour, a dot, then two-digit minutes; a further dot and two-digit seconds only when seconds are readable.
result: 12.19.32
